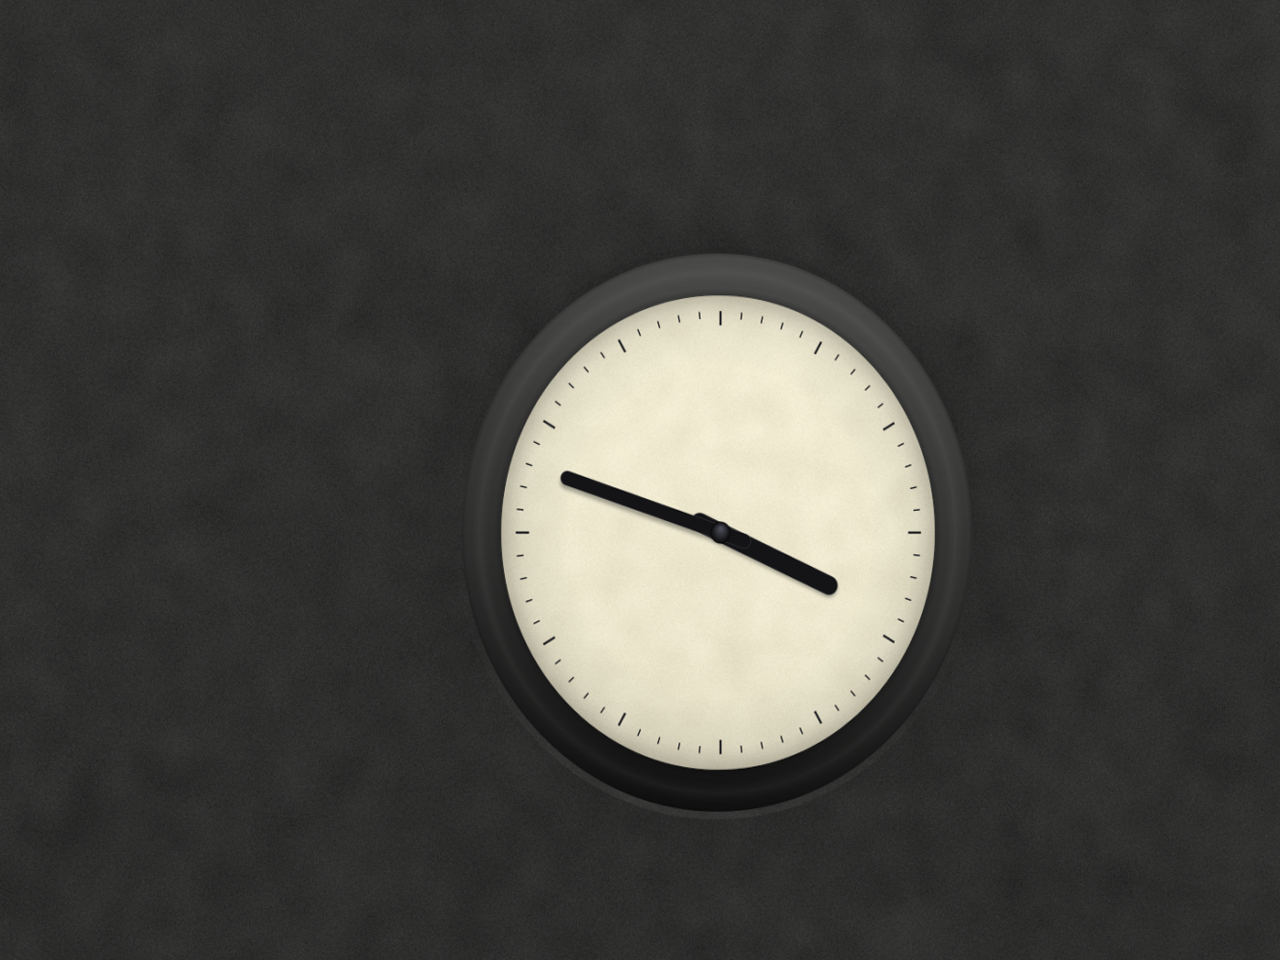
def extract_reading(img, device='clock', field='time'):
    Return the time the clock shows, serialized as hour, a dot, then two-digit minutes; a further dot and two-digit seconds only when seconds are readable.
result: 3.48
